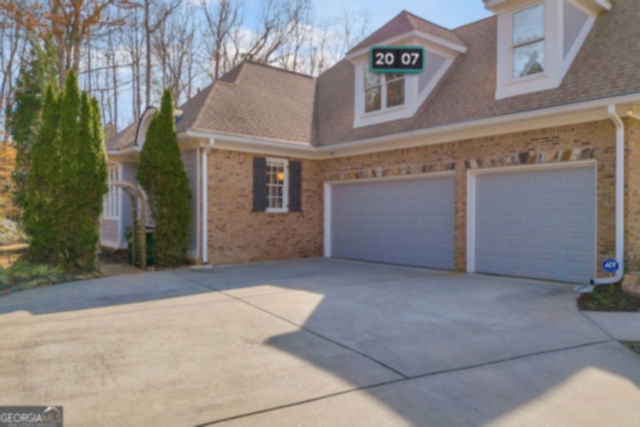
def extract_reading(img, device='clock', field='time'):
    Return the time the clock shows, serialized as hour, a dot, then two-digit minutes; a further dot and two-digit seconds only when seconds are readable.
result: 20.07
